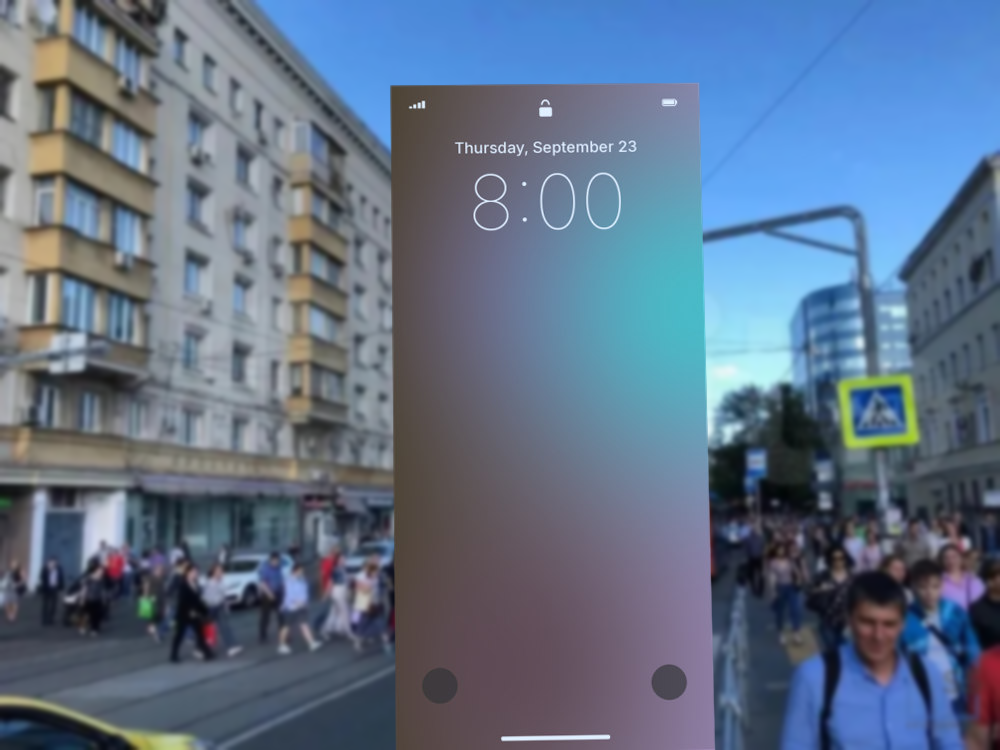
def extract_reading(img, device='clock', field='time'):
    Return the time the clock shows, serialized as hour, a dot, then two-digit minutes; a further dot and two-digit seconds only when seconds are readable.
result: 8.00
